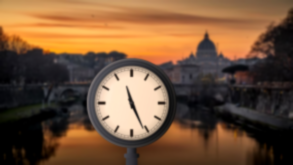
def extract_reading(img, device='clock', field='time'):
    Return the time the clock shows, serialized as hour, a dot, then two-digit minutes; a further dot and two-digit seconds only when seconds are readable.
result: 11.26
